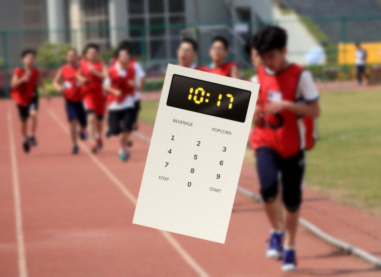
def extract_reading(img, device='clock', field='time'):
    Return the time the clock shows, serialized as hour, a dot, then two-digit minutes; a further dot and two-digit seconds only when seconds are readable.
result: 10.17
